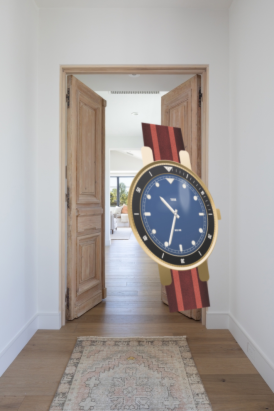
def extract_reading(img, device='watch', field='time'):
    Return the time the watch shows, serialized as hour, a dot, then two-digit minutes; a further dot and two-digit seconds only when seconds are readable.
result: 10.34
